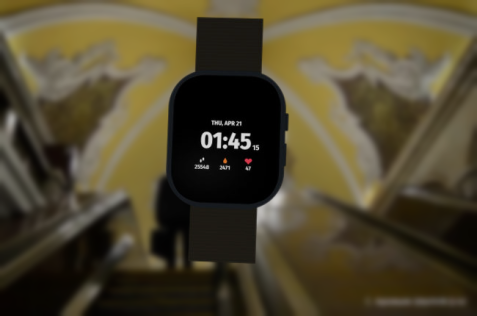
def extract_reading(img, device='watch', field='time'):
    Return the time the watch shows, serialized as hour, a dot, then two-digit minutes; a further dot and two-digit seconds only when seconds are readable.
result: 1.45
